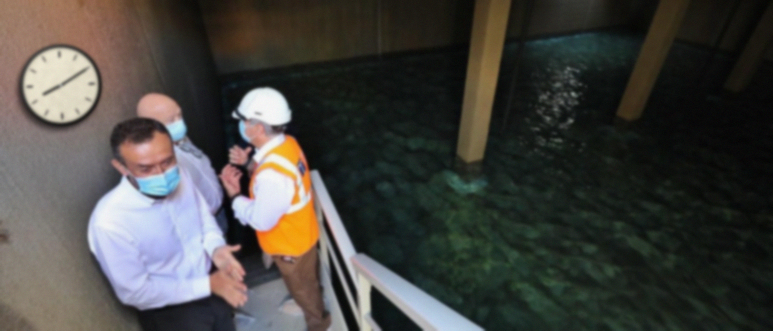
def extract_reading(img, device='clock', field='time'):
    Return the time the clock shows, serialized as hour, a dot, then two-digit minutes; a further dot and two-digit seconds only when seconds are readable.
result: 8.10
